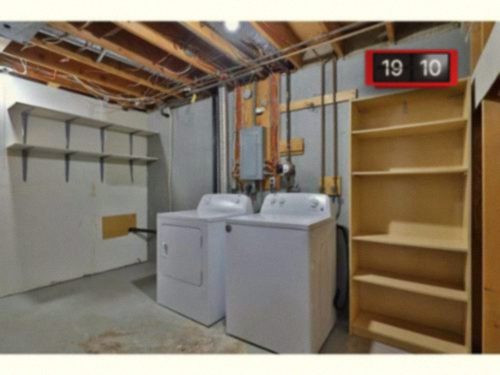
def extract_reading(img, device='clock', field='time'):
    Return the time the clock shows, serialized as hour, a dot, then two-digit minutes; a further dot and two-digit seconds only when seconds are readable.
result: 19.10
